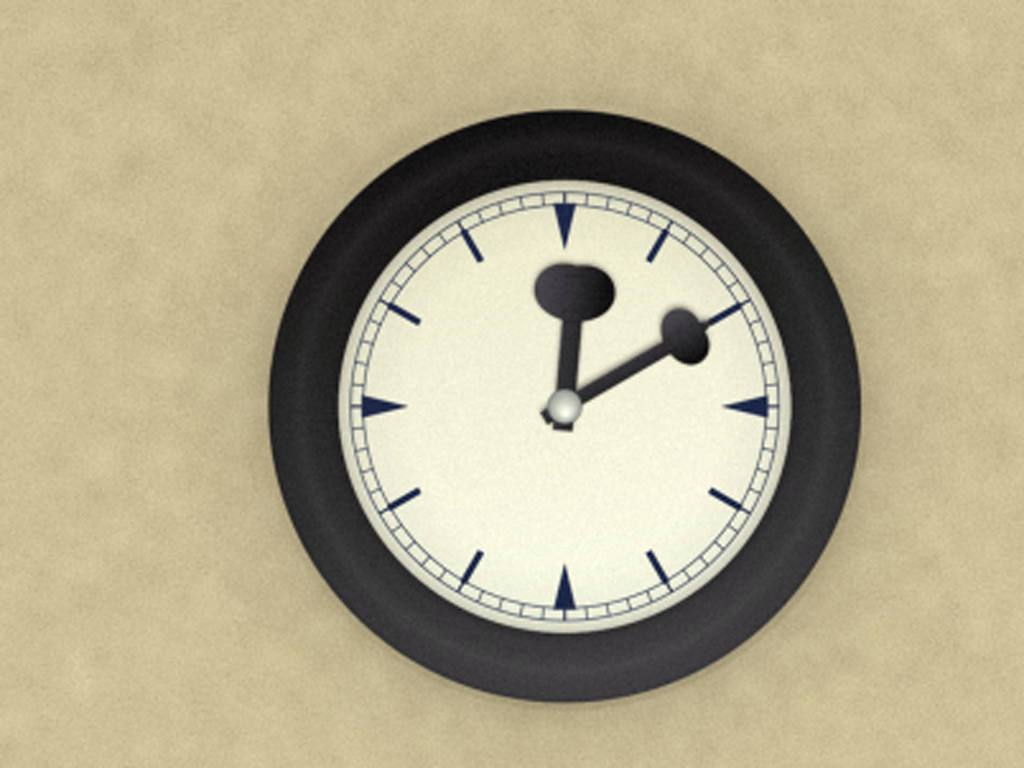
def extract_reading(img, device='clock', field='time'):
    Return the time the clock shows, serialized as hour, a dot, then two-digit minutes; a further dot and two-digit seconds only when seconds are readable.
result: 12.10
